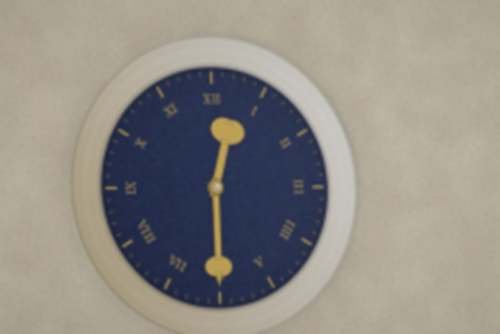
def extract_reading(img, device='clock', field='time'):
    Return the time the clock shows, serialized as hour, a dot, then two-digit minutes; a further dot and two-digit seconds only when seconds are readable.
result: 12.30
